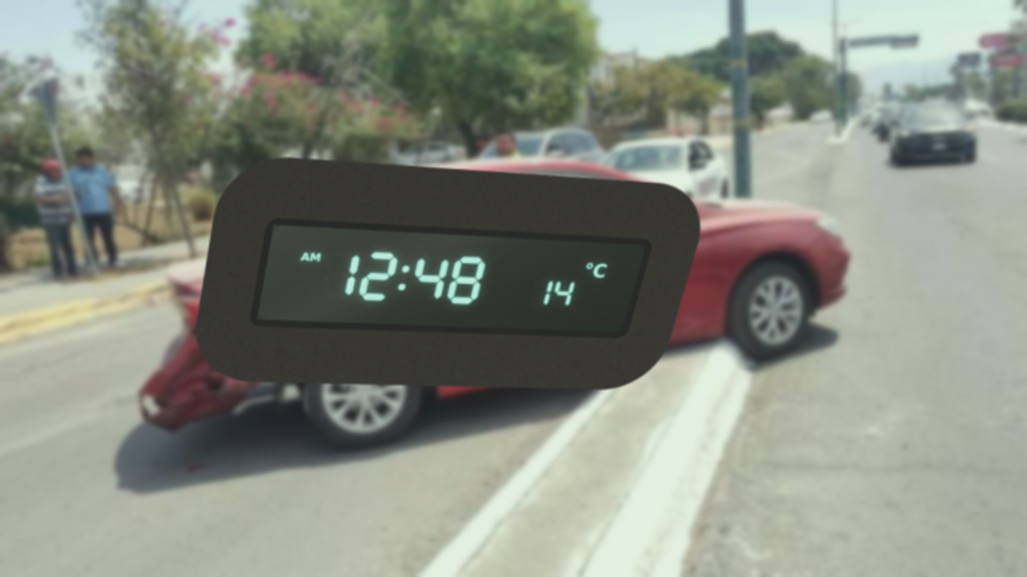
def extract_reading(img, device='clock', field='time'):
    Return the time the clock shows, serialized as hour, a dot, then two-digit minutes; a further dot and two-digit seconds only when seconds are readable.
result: 12.48
